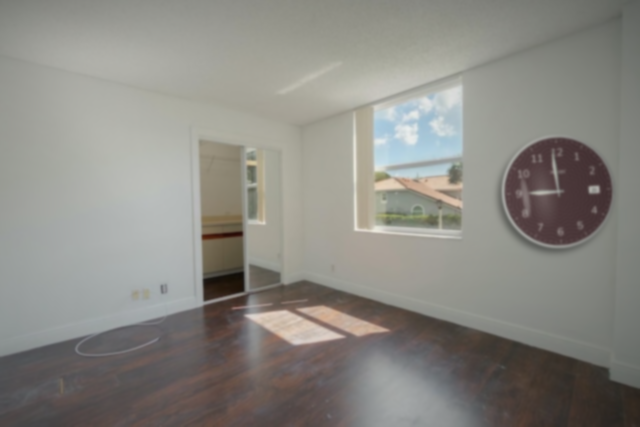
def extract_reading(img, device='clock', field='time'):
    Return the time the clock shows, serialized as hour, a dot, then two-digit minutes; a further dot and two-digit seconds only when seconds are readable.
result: 8.59
